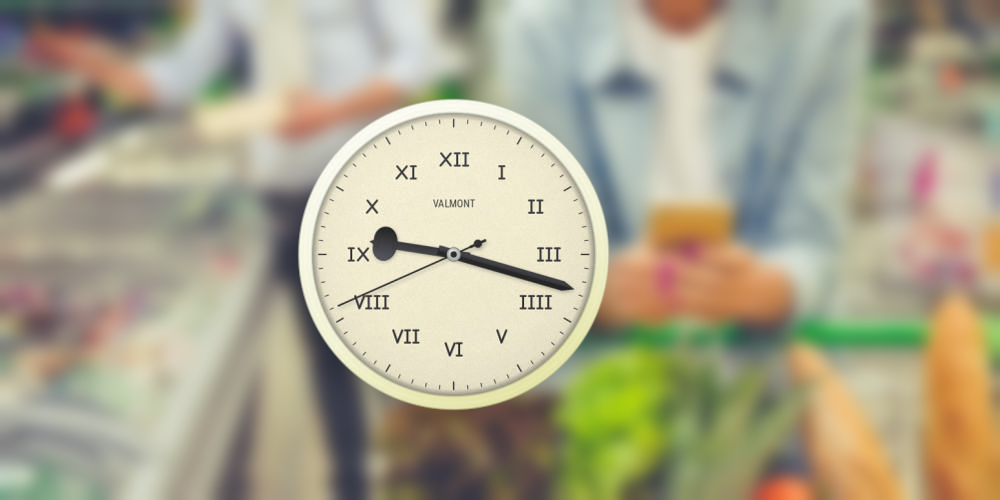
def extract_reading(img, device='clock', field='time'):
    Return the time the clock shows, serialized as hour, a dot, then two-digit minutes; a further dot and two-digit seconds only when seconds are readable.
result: 9.17.41
